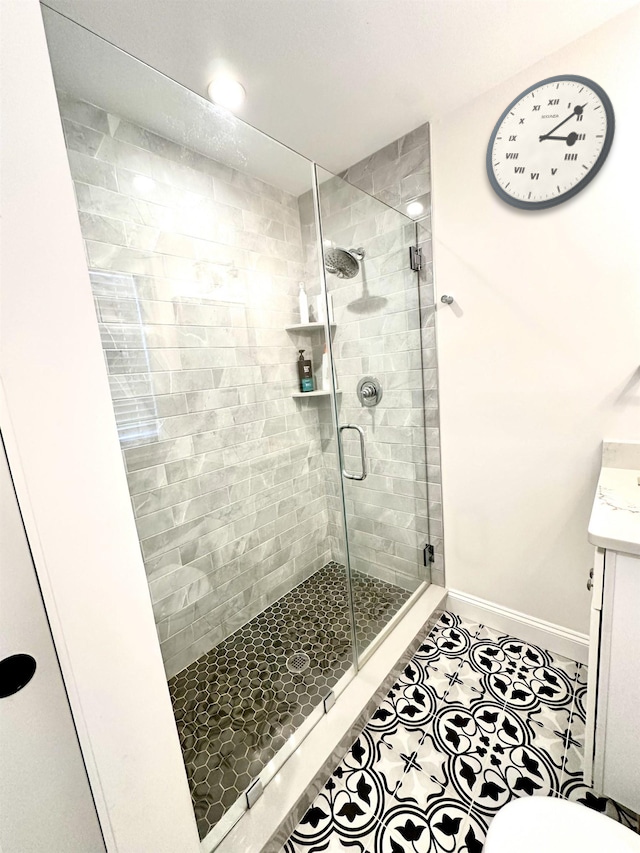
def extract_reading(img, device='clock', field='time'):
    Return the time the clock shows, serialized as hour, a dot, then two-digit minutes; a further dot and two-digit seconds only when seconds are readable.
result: 3.08
